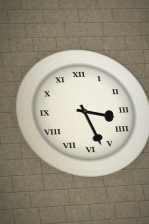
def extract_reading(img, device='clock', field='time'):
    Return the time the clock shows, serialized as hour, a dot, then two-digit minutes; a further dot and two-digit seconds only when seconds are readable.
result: 3.27
